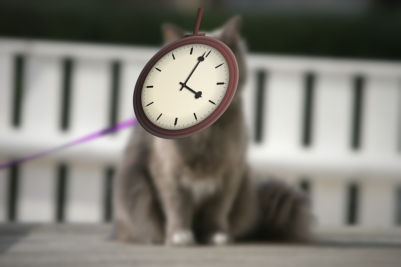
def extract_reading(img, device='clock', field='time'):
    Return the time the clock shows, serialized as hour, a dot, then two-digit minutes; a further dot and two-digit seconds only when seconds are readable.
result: 4.04
